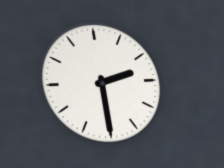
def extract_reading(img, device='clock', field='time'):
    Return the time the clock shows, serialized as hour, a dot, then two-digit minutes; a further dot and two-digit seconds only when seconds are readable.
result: 2.30
